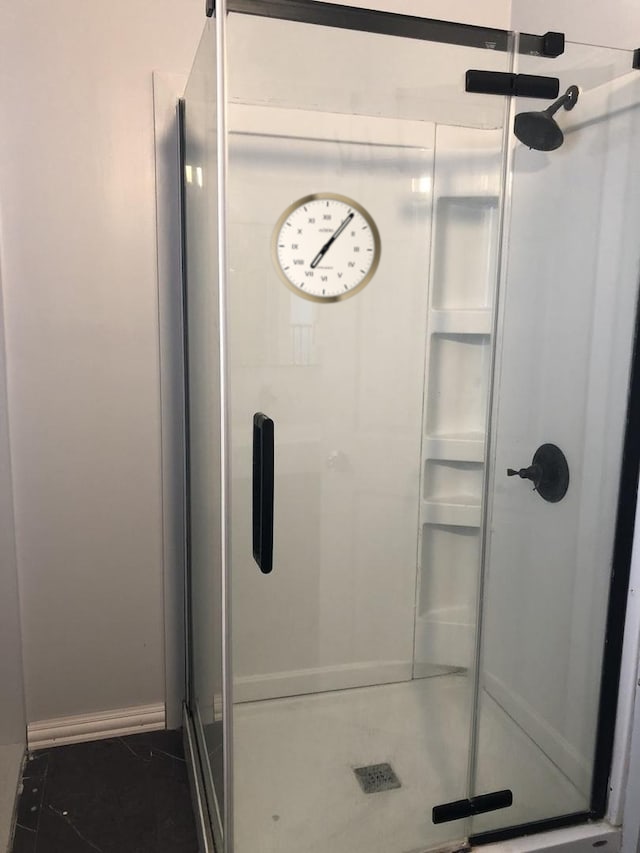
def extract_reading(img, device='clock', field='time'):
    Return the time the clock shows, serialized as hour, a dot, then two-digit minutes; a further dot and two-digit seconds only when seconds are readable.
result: 7.06
